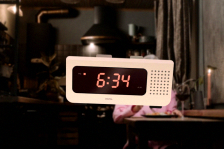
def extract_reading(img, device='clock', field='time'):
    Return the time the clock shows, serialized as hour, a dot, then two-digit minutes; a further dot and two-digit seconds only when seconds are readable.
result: 6.34
